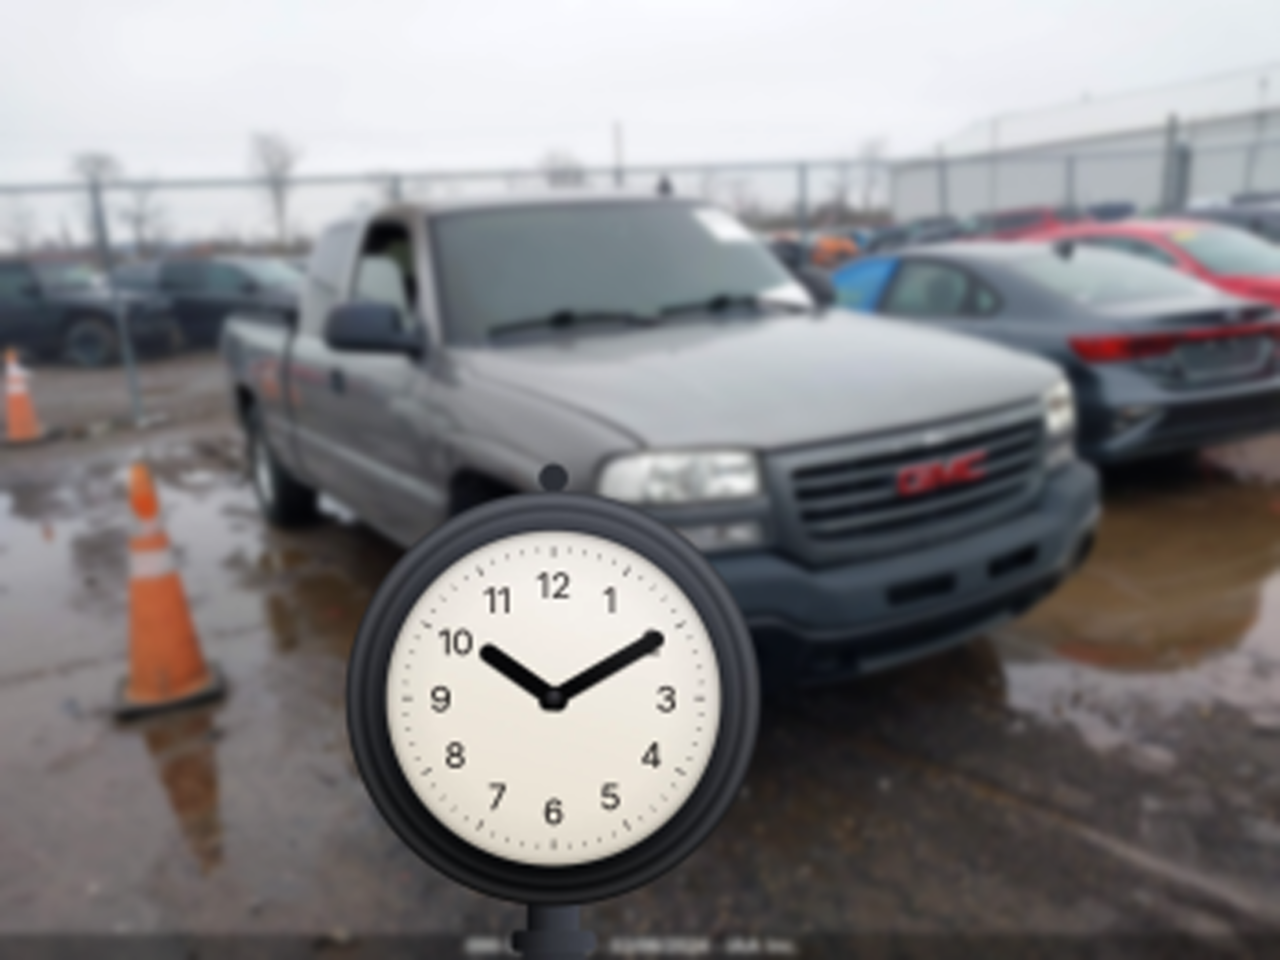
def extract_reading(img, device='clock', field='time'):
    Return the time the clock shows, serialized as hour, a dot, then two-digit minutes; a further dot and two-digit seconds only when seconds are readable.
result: 10.10
